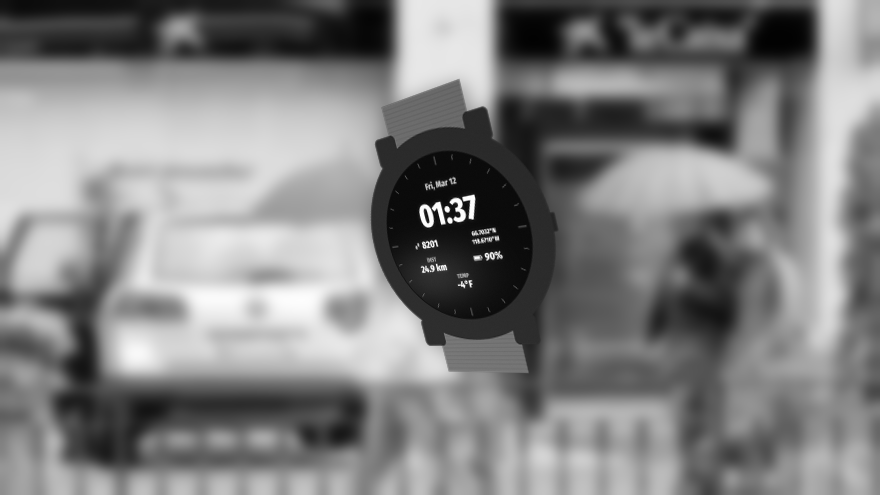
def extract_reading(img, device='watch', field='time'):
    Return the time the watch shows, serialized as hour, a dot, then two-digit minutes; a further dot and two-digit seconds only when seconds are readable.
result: 1.37
